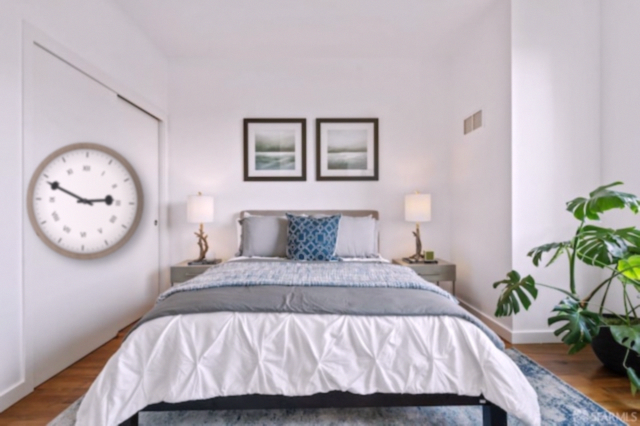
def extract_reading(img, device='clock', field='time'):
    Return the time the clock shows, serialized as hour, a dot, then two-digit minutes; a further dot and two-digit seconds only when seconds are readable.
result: 2.49
